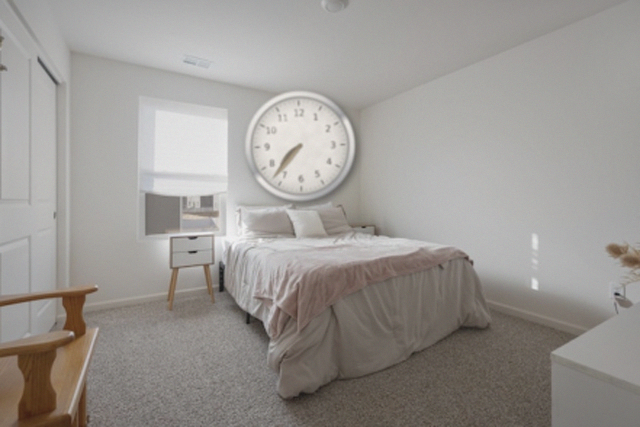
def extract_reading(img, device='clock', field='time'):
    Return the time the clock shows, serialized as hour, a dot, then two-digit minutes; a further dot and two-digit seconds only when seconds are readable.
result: 7.37
